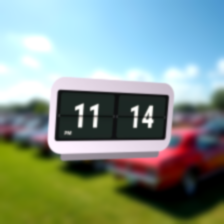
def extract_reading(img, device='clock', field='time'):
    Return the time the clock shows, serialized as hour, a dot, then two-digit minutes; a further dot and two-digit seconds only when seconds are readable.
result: 11.14
